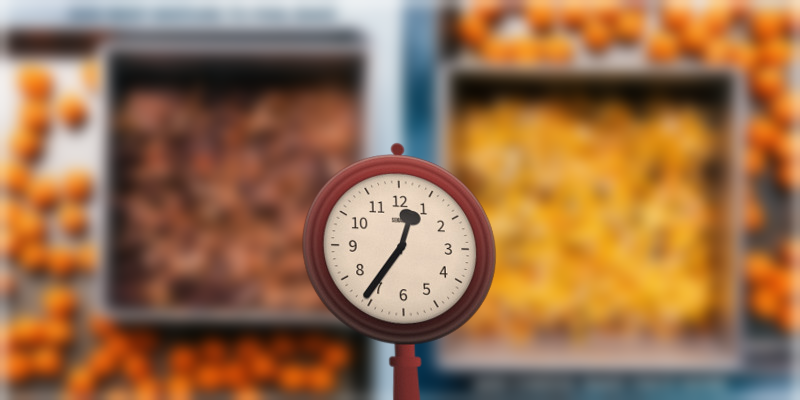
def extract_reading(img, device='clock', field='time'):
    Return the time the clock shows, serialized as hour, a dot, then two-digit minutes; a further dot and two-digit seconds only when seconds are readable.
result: 12.36
